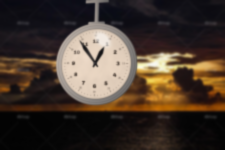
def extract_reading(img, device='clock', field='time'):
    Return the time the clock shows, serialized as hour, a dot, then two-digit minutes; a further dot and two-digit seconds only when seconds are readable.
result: 12.54
